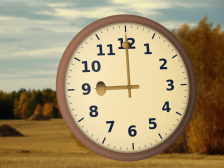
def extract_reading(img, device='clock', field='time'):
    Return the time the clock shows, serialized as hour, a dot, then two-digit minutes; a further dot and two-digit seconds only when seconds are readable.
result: 9.00
